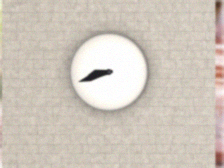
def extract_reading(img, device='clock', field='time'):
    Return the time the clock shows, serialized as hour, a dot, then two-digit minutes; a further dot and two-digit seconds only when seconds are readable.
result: 8.42
